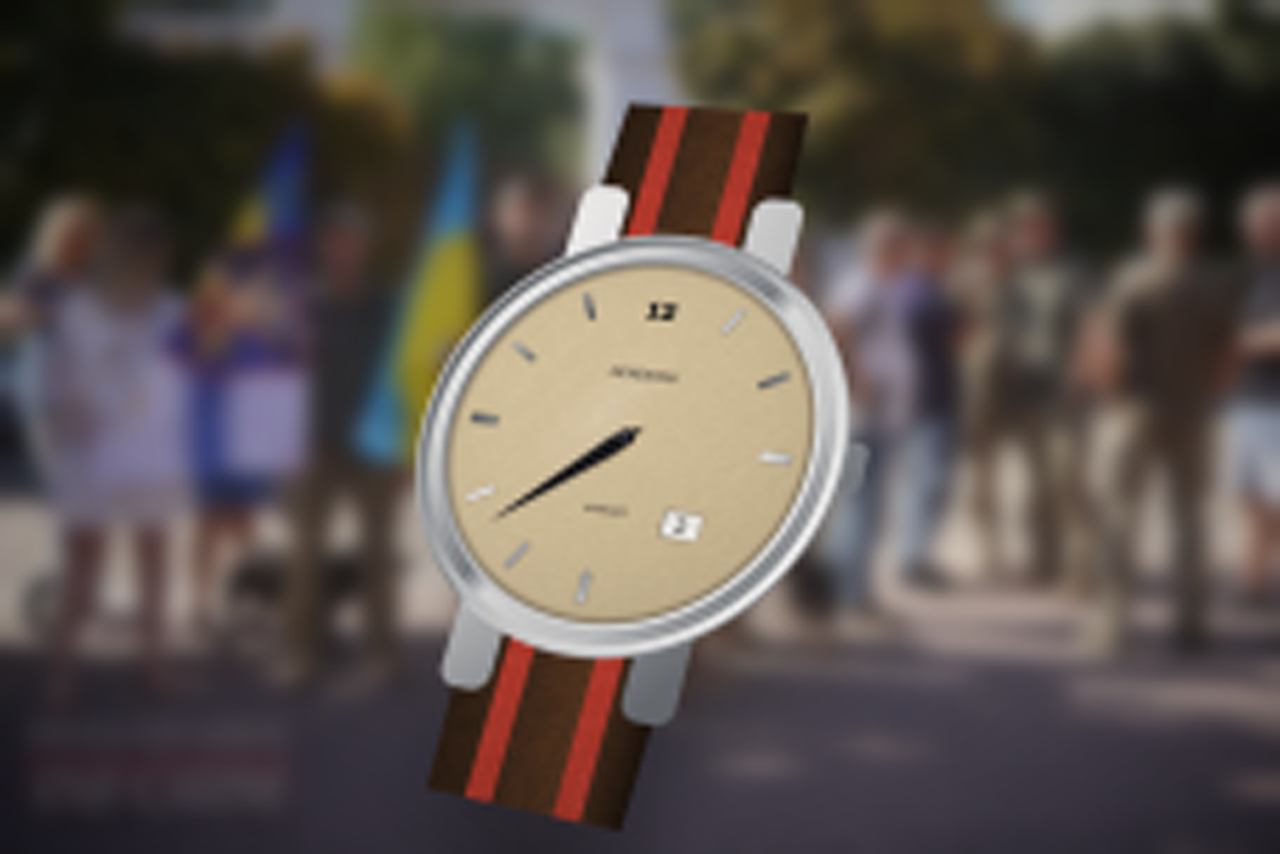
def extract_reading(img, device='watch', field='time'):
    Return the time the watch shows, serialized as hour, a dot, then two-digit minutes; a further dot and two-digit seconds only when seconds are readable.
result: 7.38
